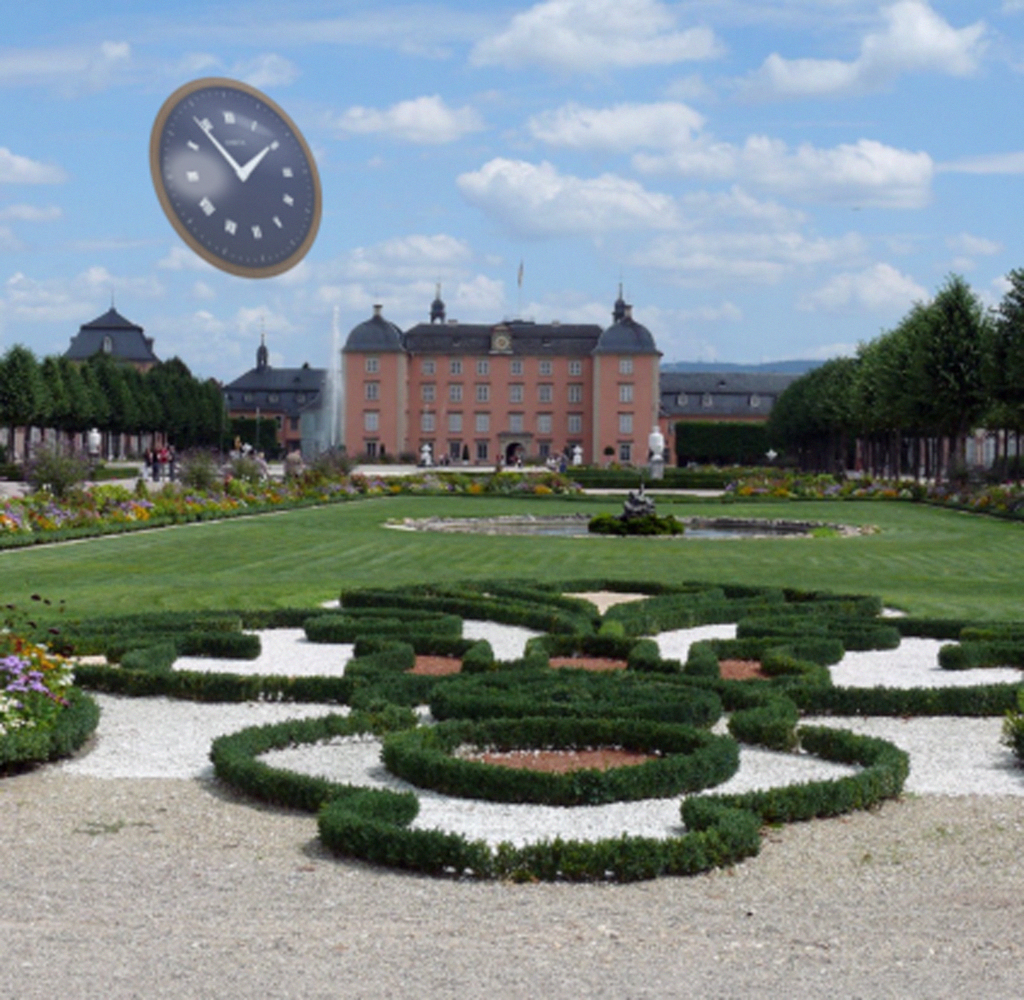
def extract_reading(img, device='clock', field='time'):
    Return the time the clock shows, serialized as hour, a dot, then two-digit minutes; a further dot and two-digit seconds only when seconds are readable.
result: 1.54
